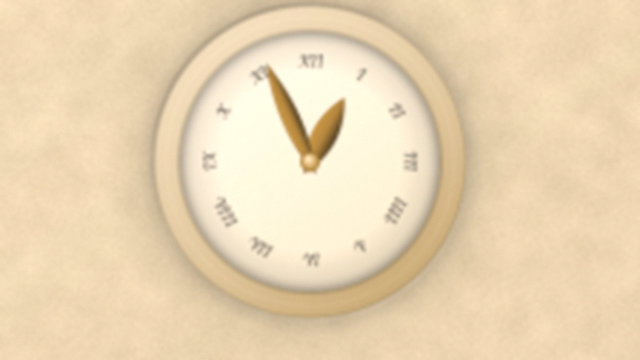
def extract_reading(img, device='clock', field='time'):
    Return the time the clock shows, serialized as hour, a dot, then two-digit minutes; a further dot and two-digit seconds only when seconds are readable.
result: 12.56
